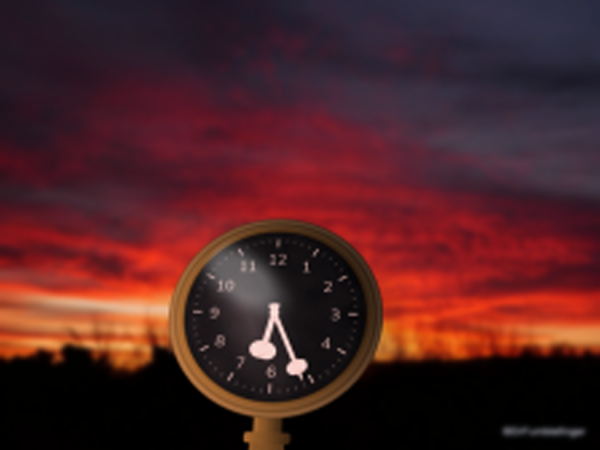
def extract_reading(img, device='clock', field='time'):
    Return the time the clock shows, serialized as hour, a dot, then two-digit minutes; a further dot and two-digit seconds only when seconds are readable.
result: 6.26
